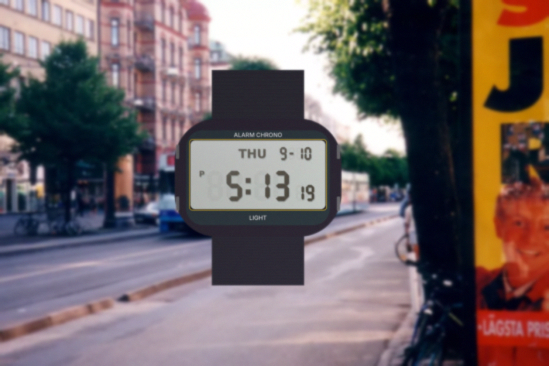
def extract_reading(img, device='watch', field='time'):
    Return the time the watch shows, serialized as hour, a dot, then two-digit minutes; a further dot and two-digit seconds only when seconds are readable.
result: 5.13.19
